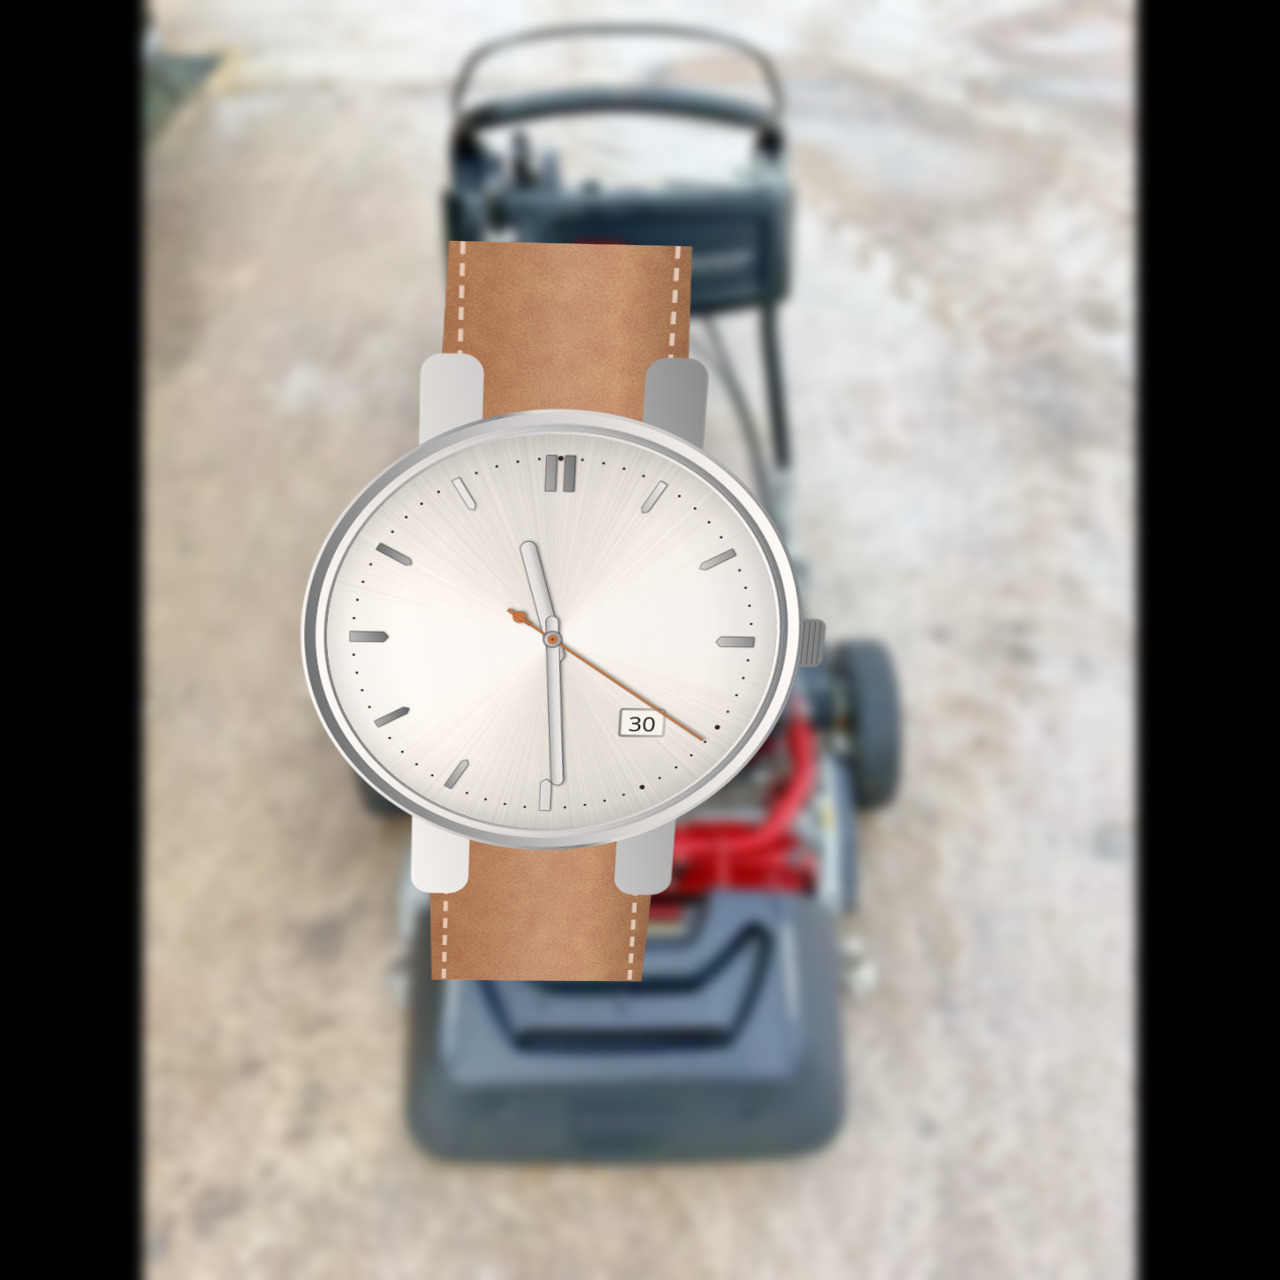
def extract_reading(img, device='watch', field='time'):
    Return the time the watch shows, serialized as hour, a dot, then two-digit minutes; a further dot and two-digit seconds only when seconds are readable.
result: 11.29.21
